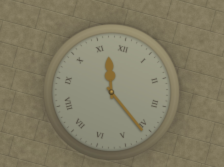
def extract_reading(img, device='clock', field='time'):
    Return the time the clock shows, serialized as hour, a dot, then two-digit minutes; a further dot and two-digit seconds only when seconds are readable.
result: 11.21
